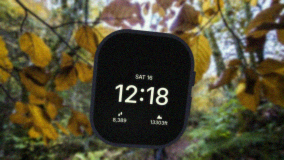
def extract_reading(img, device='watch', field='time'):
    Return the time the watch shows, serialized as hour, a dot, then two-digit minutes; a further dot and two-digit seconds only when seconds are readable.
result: 12.18
